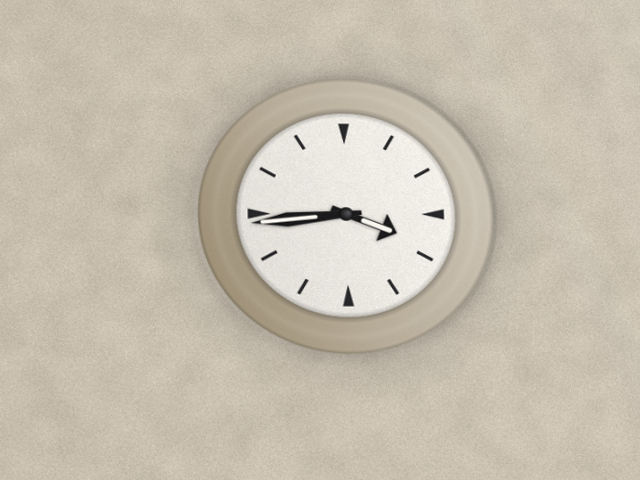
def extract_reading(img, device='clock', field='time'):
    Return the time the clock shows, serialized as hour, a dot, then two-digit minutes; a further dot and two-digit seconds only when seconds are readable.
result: 3.44
